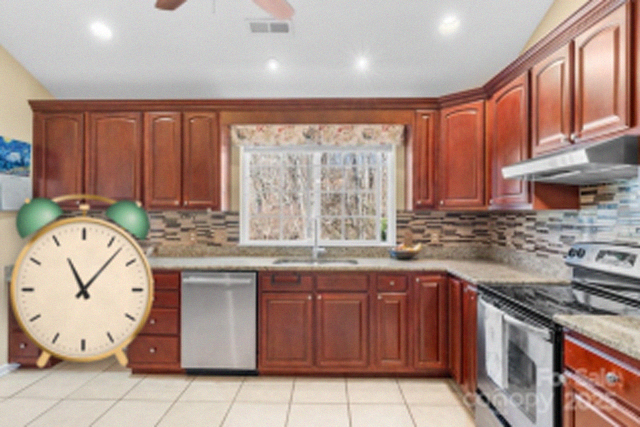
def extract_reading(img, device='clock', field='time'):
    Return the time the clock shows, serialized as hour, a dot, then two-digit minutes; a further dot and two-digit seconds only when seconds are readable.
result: 11.07
